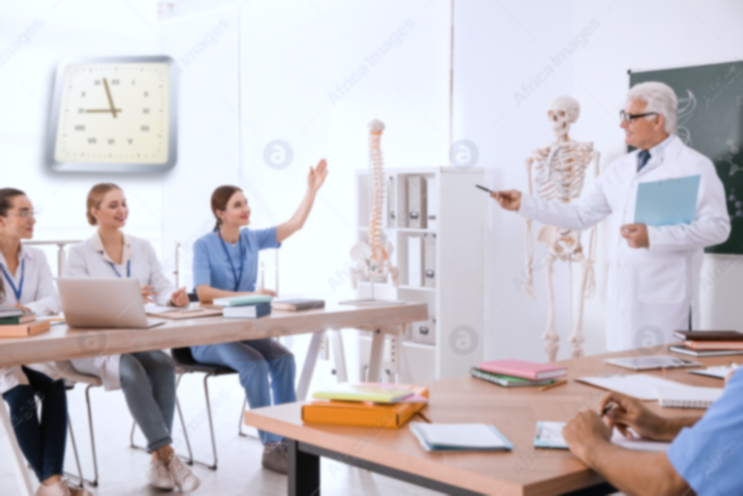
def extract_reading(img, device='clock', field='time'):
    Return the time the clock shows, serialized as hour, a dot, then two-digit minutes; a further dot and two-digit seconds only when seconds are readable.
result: 8.57
